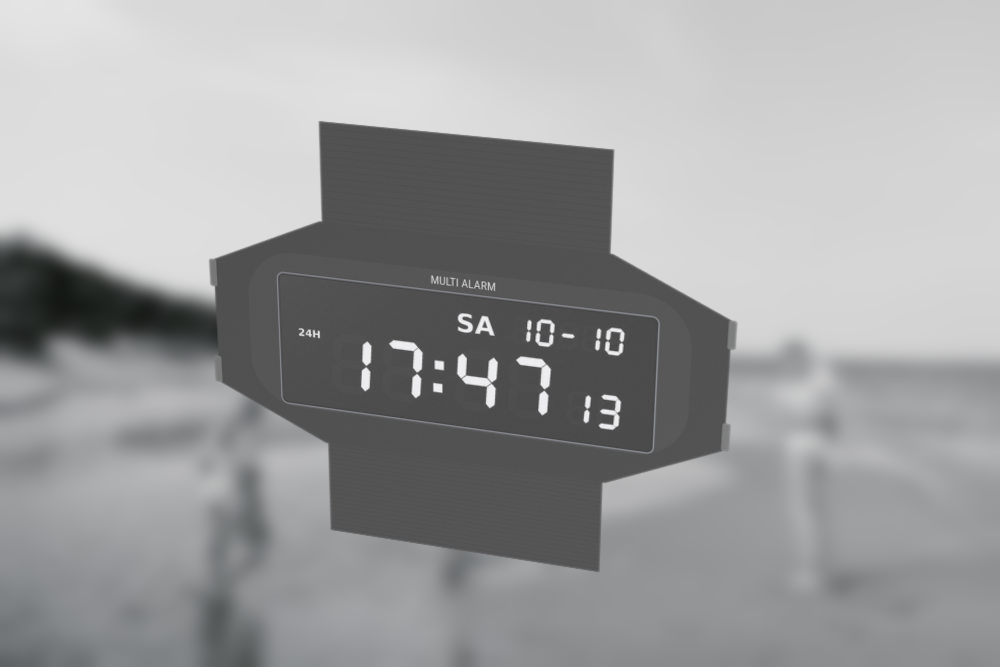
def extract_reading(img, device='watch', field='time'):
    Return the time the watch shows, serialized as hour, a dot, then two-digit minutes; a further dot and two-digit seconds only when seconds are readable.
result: 17.47.13
